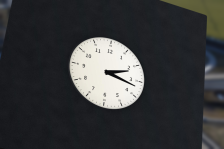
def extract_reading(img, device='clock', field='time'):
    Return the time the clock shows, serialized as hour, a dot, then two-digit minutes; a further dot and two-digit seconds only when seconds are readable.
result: 2.17
